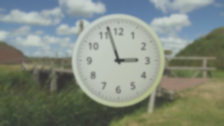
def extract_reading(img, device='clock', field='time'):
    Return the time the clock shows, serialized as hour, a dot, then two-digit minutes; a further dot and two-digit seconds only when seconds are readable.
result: 2.57
